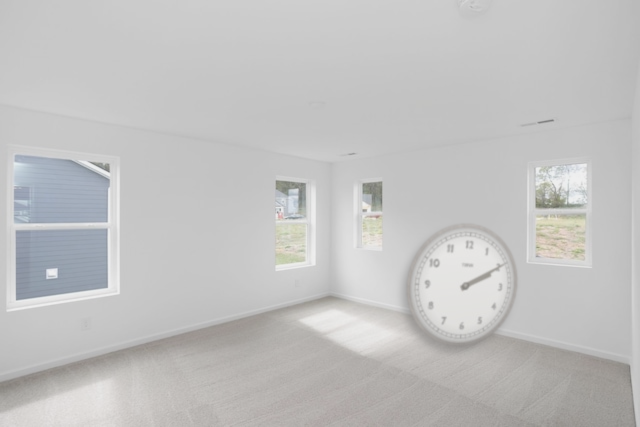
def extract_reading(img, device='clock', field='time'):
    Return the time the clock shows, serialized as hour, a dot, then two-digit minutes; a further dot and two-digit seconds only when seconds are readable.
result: 2.10
